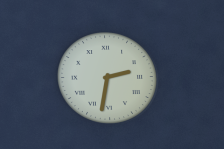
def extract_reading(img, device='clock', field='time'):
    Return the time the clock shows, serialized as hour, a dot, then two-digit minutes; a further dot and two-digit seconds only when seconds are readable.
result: 2.32
